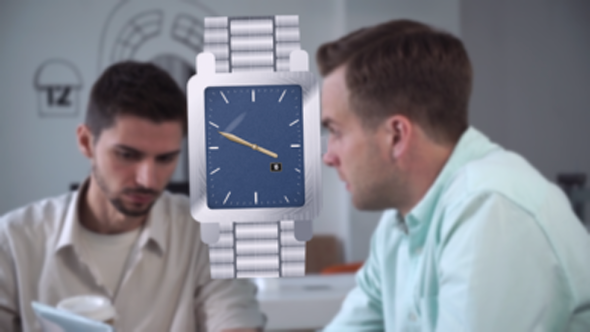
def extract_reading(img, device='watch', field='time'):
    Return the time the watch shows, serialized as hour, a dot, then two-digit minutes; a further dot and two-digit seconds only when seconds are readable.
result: 3.49
